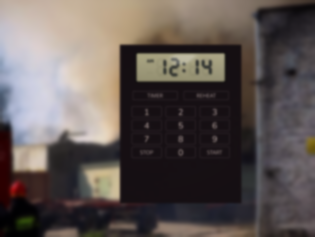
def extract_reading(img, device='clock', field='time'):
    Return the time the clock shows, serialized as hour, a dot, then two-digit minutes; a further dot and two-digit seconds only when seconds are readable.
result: 12.14
